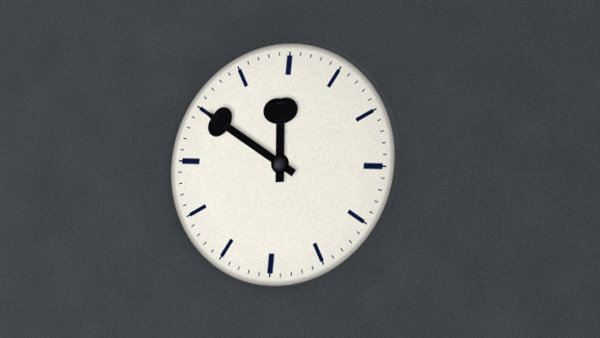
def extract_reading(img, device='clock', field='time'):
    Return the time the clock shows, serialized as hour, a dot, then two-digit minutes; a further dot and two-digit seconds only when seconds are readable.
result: 11.50
